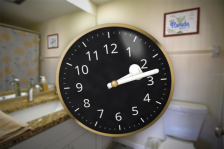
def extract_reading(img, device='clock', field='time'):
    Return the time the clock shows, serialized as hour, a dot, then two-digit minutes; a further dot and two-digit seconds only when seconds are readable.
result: 2.13
